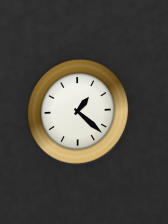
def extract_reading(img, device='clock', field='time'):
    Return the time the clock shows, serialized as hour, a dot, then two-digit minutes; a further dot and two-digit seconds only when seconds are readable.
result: 1.22
